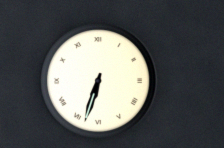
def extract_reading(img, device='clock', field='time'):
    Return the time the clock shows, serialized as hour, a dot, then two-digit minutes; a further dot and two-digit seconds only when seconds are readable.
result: 6.33
